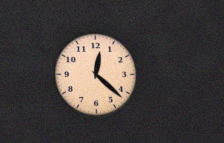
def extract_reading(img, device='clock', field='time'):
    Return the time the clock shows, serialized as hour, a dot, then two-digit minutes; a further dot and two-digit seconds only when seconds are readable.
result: 12.22
